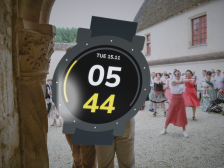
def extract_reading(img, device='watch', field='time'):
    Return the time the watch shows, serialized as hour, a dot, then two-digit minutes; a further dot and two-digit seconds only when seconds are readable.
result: 5.44
